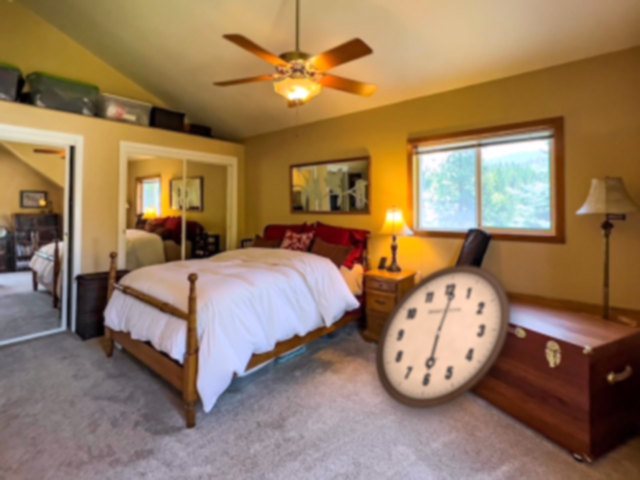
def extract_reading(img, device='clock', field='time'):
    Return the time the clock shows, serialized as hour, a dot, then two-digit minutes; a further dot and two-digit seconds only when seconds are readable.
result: 6.01
